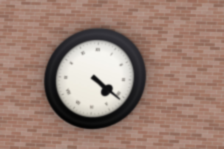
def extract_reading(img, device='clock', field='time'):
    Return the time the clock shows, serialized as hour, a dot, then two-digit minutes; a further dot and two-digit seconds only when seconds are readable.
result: 4.21
